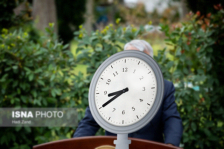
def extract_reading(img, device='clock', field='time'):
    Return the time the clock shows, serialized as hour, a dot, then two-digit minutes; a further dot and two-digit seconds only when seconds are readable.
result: 8.40
